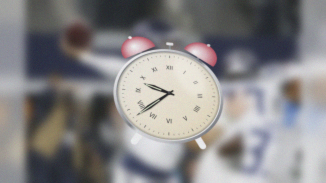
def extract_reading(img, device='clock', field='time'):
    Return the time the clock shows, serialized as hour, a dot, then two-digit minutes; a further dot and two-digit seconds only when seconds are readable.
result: 9.38
